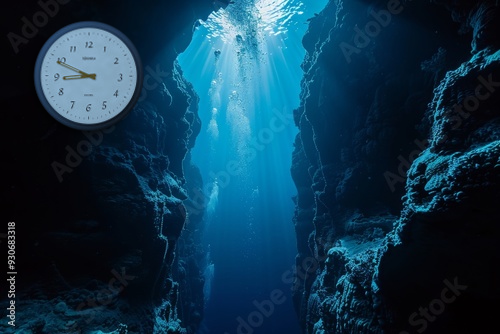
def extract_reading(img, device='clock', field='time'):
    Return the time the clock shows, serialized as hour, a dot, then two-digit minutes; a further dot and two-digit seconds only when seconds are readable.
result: 8.49
